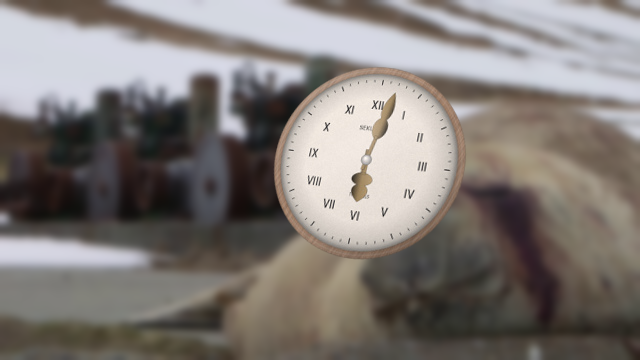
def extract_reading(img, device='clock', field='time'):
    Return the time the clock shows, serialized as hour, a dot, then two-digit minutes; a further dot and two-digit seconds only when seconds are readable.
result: 6.02
